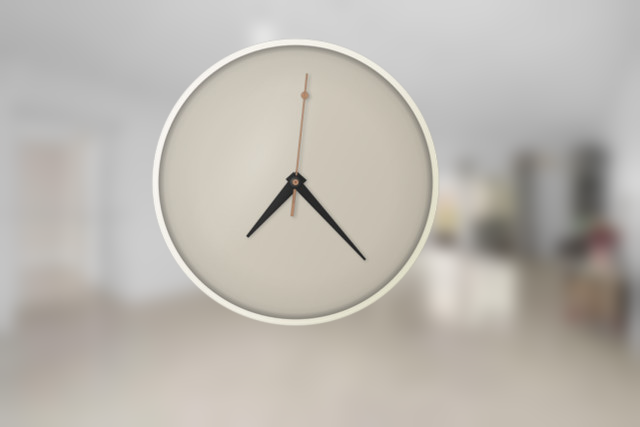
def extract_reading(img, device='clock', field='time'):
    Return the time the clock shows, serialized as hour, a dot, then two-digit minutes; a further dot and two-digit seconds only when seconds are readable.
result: 7.23.01
